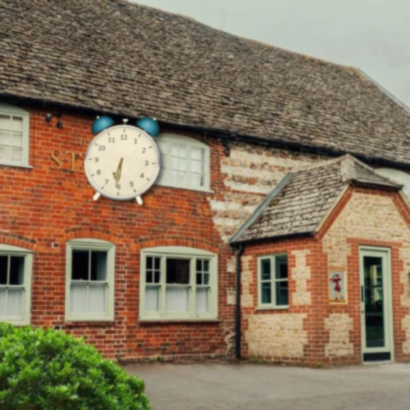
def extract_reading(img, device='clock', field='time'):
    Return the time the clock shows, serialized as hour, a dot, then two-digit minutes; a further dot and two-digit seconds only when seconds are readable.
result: 6.31
